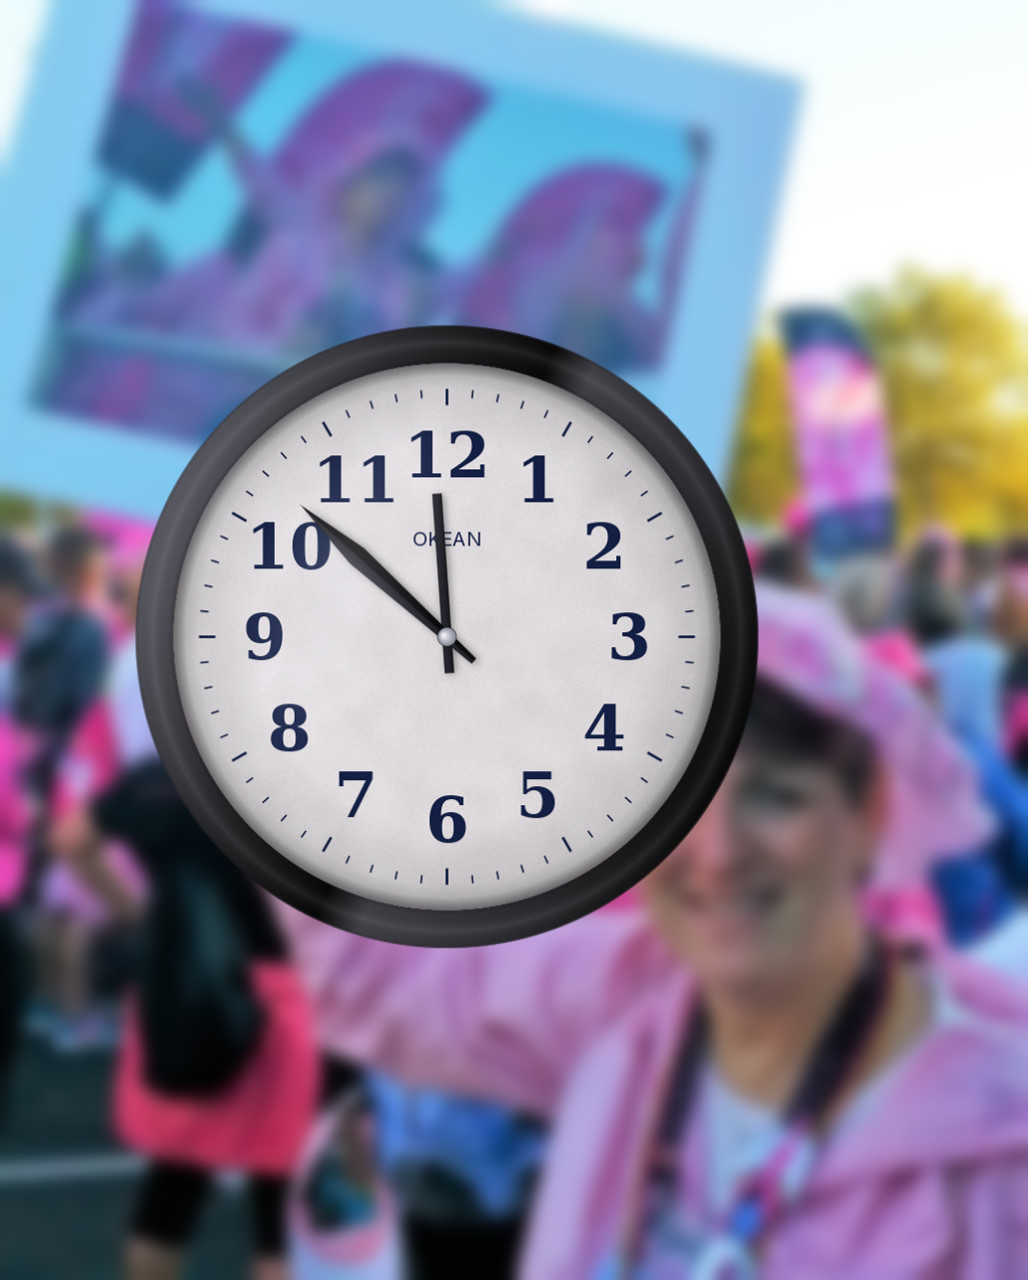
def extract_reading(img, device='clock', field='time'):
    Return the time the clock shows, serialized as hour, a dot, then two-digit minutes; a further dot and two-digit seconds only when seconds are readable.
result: 11.52
